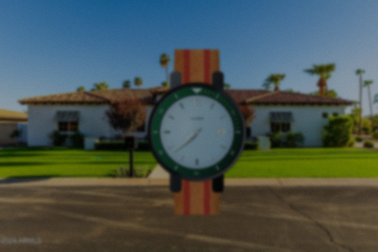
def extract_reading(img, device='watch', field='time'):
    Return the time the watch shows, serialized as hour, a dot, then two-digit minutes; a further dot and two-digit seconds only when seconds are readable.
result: 7.38
